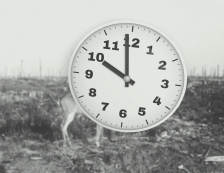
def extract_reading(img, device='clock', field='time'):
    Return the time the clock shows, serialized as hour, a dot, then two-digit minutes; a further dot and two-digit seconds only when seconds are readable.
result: 9.59
